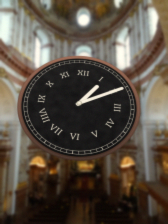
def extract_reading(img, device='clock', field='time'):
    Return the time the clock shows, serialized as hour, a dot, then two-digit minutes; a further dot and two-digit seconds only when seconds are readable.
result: 1.10
